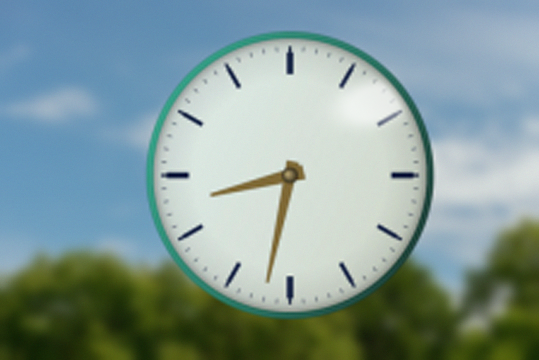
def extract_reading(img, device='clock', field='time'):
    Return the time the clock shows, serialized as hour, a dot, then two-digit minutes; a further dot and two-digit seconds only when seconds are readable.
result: 8.32
